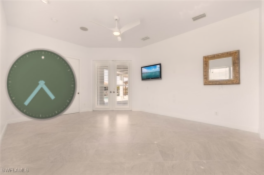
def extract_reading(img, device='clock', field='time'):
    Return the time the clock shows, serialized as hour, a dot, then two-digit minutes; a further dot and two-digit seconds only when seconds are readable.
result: 4.36
